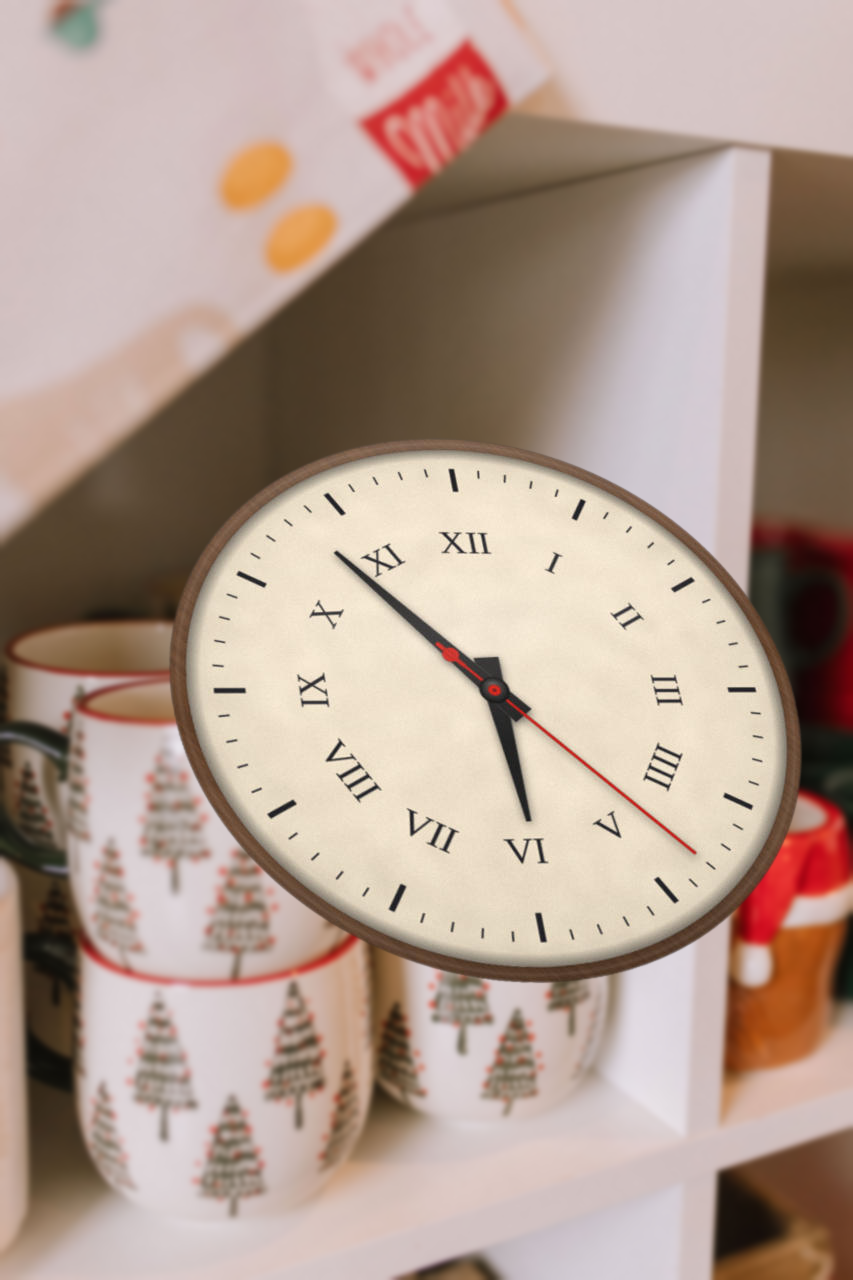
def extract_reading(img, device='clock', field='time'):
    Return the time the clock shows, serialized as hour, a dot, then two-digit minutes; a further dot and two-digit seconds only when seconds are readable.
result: 5.53.23
